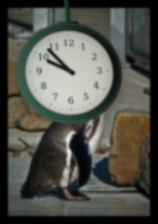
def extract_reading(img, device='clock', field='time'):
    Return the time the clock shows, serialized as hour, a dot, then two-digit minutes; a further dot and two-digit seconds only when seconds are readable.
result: 9.53
